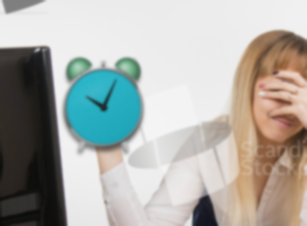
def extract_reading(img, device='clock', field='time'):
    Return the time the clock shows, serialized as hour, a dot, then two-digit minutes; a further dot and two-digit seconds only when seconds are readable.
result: 10.04
